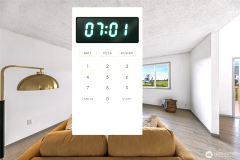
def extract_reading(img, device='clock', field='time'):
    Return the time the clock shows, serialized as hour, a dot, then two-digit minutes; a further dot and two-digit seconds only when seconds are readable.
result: 7.01
